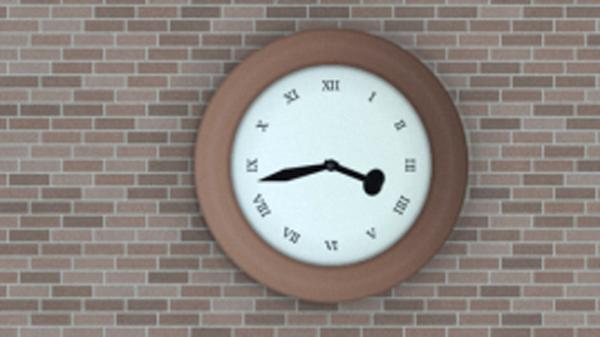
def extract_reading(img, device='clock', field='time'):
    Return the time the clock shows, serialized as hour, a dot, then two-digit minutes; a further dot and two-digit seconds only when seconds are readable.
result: 3.43
